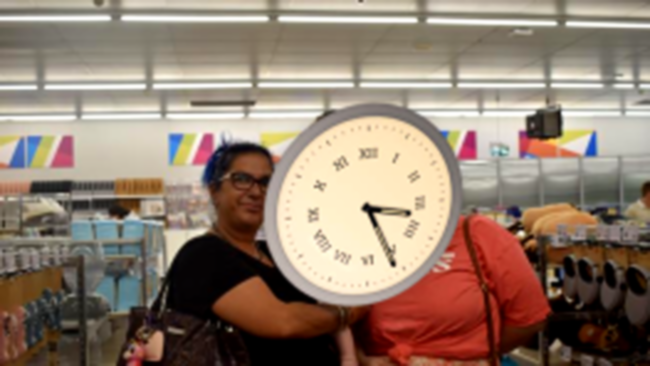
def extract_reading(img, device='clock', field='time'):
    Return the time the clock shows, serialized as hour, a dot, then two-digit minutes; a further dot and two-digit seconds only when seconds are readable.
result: 3.26
